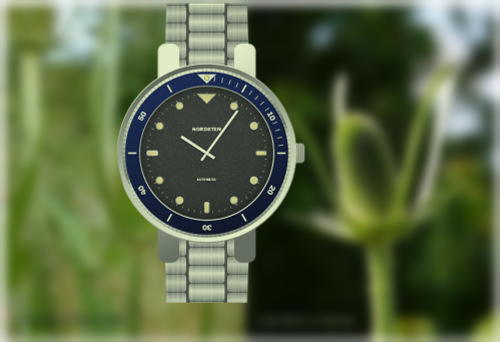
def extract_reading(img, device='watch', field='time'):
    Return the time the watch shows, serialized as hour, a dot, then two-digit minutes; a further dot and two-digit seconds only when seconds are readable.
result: 10.06
